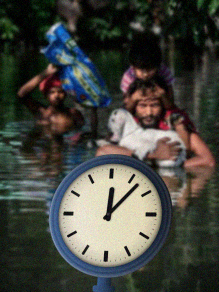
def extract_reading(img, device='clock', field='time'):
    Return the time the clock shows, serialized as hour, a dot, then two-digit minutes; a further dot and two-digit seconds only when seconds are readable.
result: 12.07
